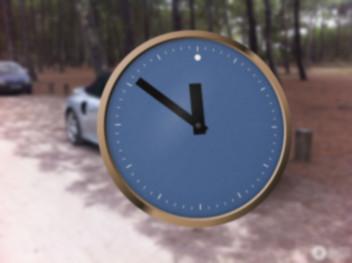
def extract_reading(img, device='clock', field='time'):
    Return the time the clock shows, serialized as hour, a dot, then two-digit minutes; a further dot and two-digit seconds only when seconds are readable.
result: 11.51
